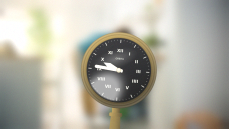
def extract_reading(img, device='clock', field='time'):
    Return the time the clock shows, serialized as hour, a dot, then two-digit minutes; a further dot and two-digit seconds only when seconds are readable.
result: 9.46
